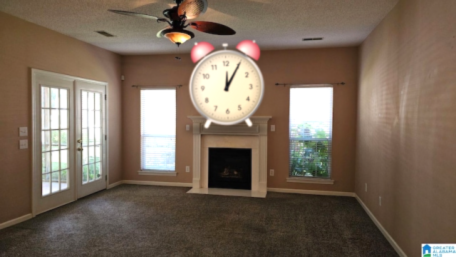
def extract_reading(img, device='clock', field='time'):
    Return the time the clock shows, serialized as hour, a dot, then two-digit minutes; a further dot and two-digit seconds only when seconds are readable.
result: 12.05
